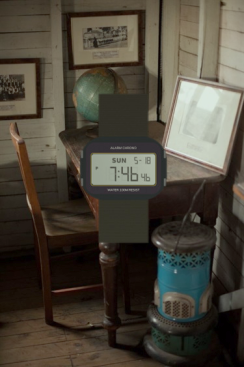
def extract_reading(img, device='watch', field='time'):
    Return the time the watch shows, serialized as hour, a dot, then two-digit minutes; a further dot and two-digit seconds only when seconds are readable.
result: 7.46.46
